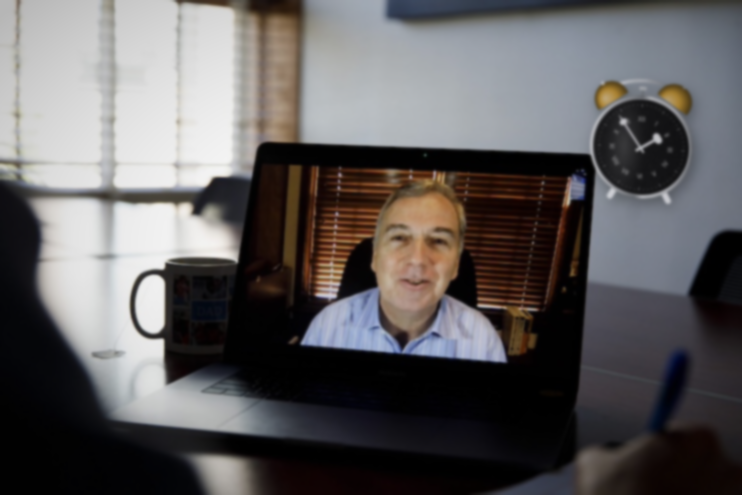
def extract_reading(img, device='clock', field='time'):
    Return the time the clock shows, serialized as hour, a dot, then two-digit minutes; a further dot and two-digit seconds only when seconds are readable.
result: 1.54
